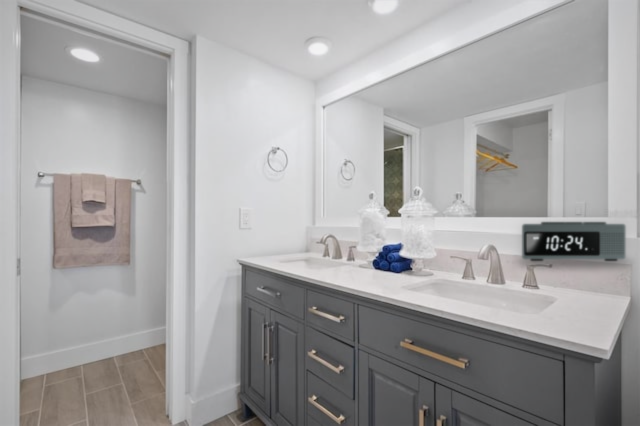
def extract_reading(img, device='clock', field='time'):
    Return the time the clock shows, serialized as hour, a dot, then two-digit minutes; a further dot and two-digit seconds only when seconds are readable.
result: 10.24
